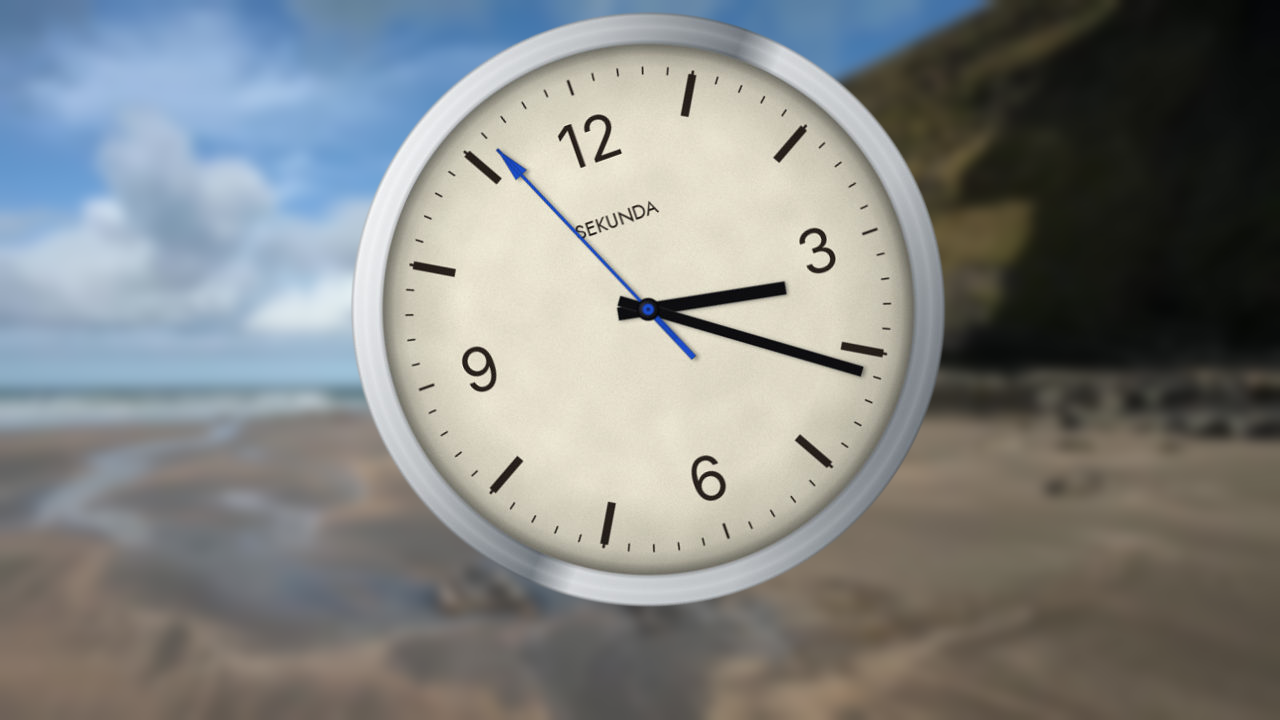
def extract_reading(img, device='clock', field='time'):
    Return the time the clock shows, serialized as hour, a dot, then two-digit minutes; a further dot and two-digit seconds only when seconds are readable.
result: 3.20.56
